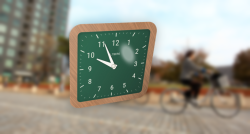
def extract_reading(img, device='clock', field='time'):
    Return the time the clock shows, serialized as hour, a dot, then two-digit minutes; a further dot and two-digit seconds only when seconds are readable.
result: 9.56
